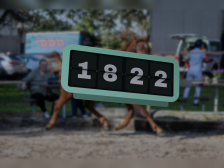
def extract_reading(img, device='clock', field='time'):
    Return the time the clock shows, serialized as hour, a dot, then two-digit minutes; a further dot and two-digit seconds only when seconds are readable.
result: 18.22
